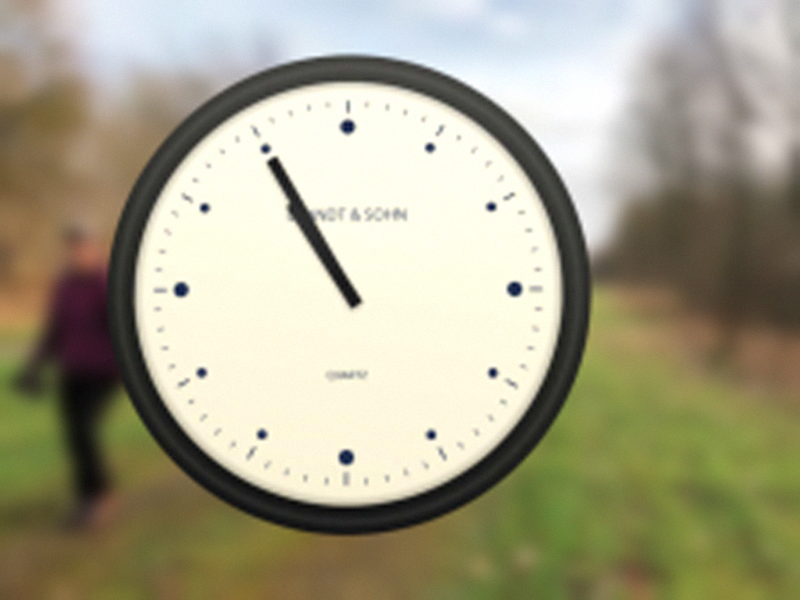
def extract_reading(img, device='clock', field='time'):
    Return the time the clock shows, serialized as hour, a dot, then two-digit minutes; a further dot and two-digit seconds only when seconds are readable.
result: 10.55
